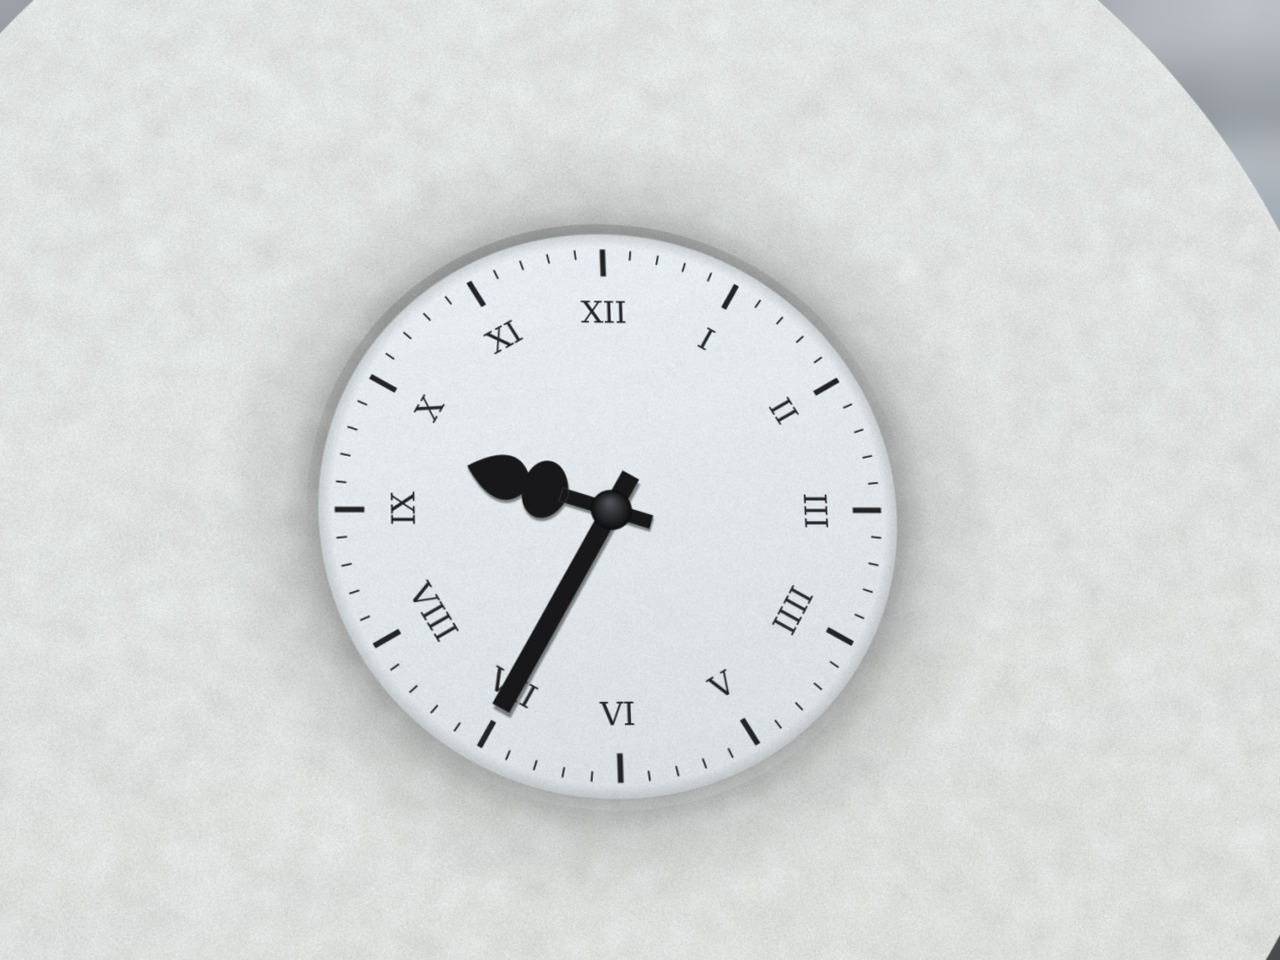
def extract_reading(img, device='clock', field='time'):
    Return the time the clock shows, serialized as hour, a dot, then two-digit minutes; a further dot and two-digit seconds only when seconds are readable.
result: 9.35
